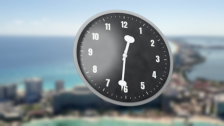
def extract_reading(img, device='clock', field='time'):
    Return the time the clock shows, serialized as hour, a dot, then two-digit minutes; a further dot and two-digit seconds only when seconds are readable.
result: 12.31
